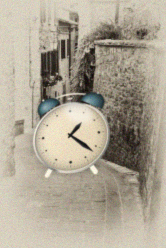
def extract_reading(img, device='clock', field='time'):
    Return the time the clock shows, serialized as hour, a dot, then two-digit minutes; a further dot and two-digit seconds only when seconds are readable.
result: 1.22
